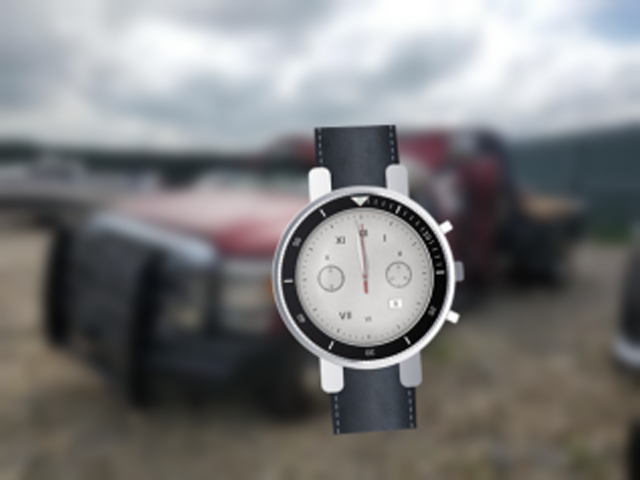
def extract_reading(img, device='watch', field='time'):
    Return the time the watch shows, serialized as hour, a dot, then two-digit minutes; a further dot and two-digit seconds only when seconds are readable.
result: 11.59
